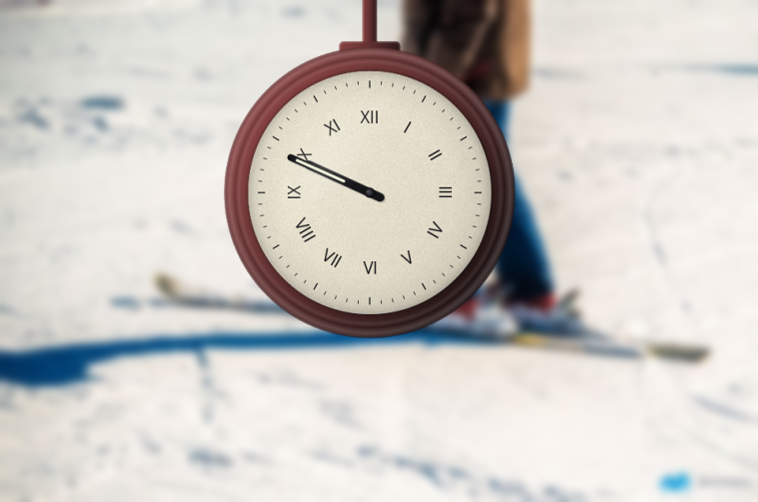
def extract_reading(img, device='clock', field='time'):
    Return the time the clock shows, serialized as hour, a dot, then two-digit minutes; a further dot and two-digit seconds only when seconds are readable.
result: 9.49
